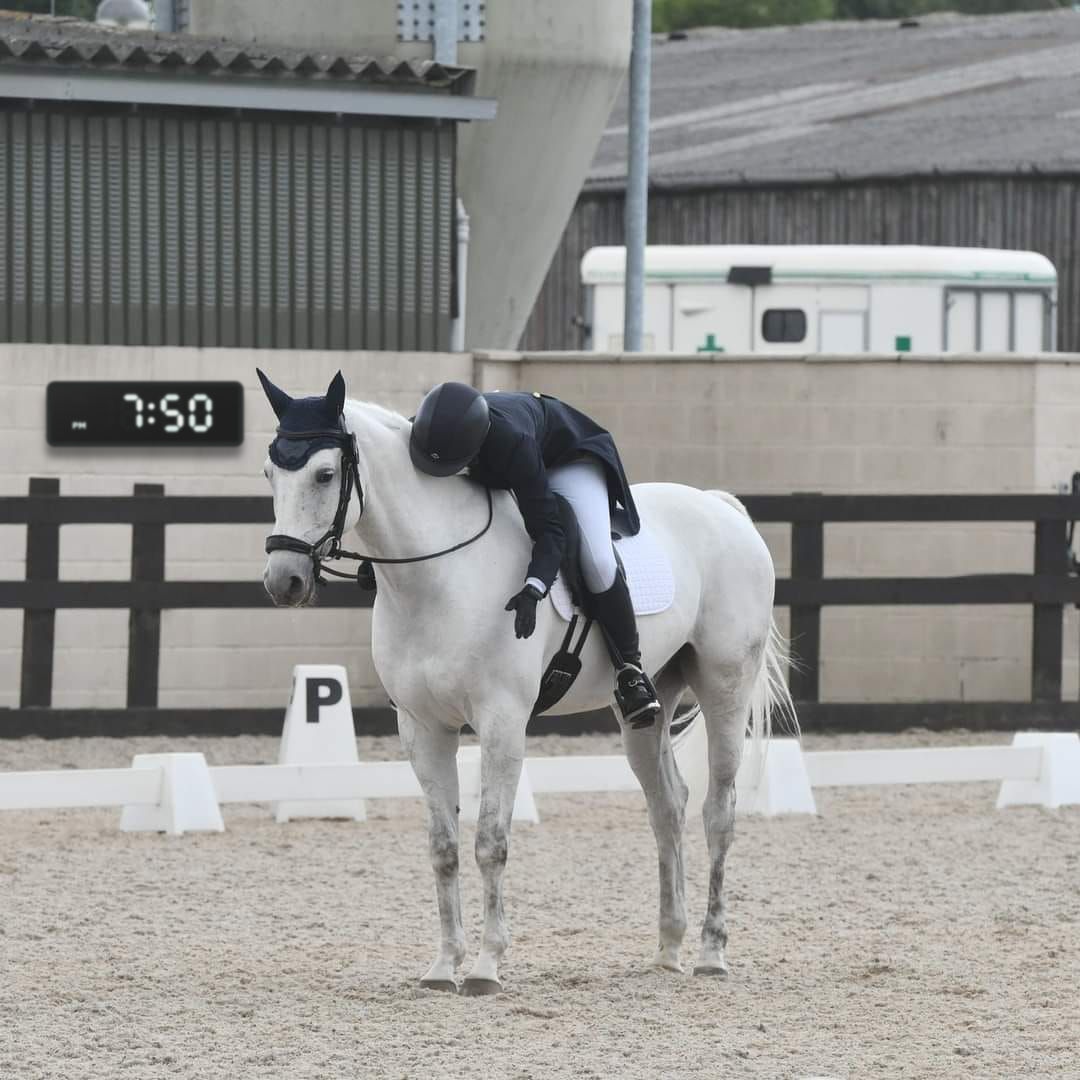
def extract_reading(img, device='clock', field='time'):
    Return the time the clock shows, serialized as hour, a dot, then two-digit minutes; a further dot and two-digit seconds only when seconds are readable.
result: 7.50
